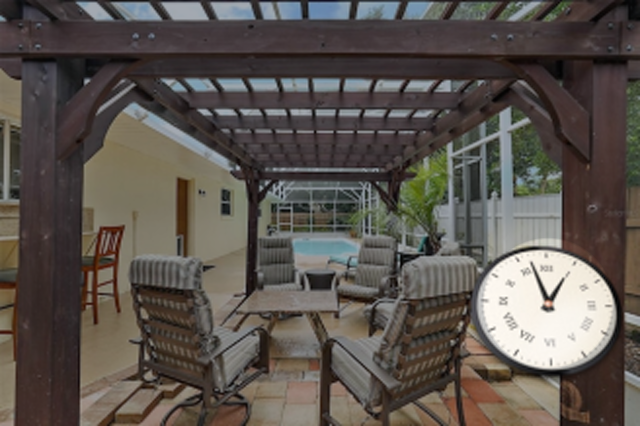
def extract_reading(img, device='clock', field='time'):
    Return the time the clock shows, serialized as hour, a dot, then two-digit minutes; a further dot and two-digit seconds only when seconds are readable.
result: 12.57
